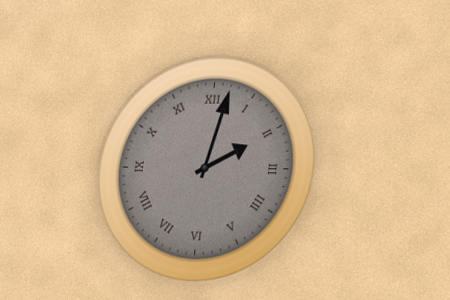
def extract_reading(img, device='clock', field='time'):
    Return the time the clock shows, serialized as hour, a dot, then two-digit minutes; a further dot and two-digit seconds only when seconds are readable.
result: 2.02
